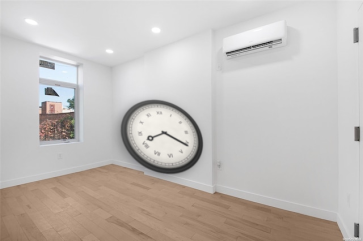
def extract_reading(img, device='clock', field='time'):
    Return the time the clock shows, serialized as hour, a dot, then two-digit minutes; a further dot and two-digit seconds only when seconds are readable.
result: 8.21
